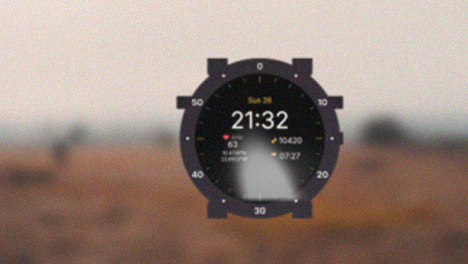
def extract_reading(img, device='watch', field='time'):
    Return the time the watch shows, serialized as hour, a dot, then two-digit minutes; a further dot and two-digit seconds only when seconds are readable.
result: 21.32
